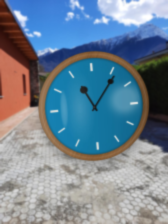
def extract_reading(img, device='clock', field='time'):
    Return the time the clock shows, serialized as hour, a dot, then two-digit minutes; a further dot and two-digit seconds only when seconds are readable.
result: 11.06
